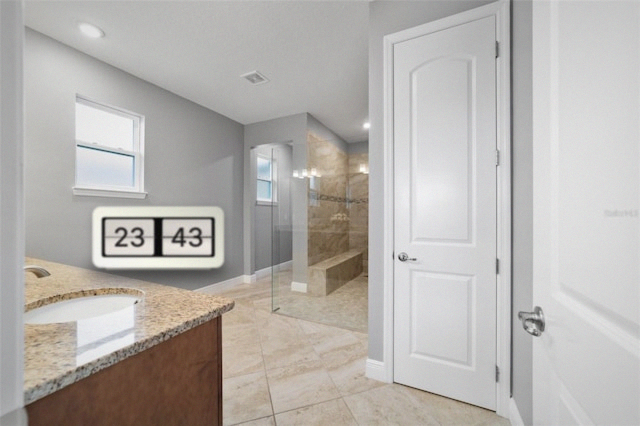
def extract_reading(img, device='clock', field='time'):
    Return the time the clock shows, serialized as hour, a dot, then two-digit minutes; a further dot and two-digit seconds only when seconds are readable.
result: 23.43
